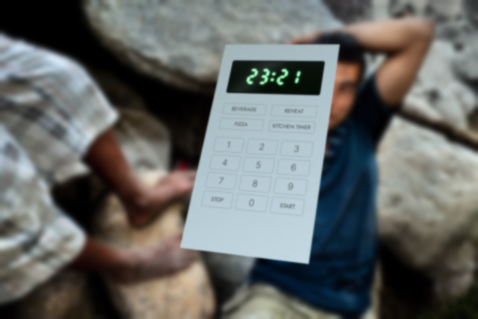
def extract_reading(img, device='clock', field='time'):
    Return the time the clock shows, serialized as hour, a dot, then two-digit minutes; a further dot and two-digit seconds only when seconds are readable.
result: 23.21
